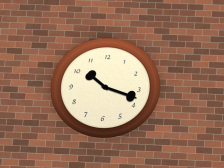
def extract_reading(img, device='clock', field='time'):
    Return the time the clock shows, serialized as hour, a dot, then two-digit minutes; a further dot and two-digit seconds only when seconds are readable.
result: 10.18
